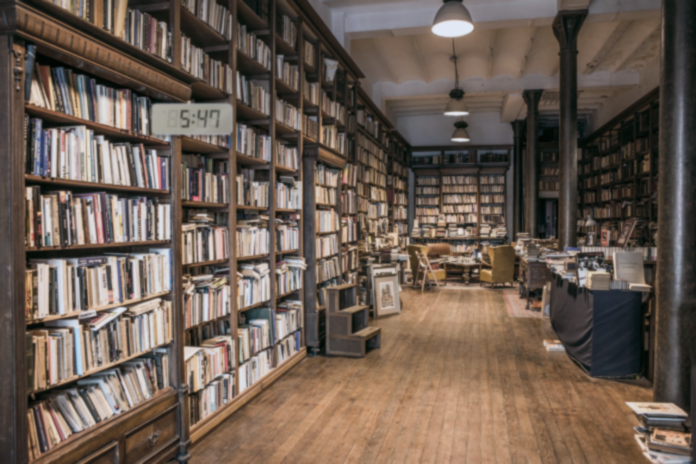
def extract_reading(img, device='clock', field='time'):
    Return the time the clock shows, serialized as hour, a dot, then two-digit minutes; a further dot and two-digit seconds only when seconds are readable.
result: 5.47
